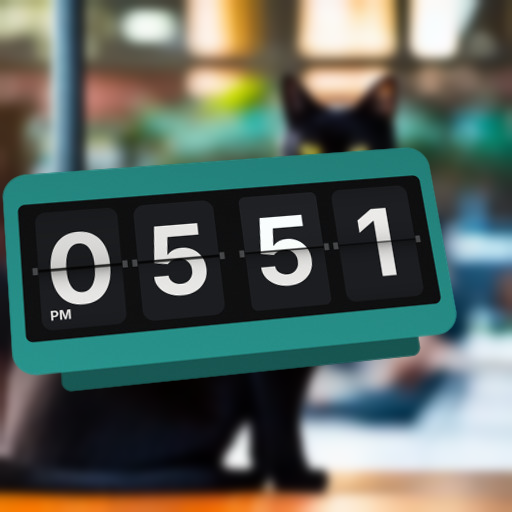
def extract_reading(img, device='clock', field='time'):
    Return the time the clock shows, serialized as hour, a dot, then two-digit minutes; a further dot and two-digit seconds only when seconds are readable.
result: 5.51
